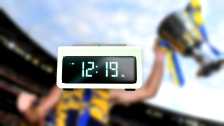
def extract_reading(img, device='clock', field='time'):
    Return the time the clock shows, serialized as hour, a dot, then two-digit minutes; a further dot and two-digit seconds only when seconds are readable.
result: 12.19
